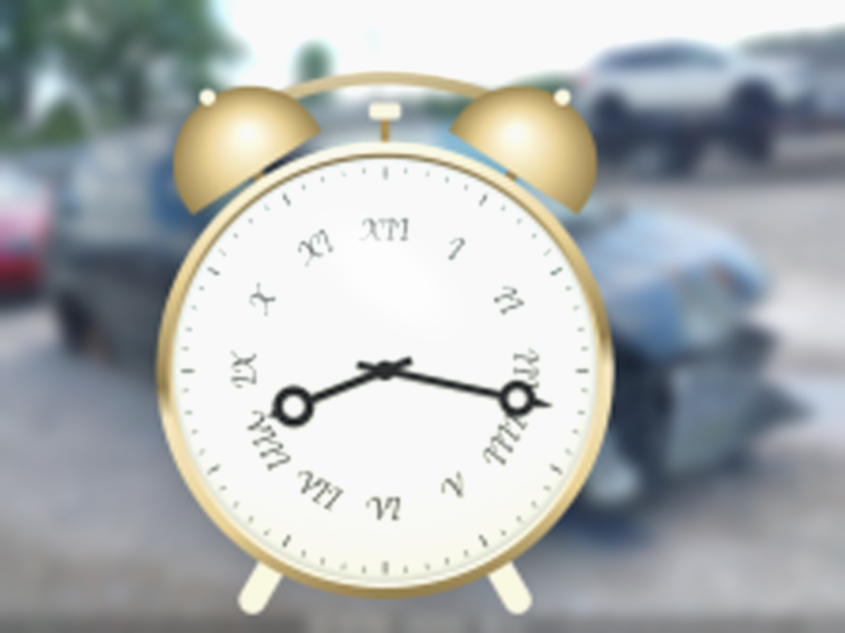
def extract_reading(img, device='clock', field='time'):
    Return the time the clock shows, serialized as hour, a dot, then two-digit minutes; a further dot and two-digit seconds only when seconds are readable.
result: 8.17
